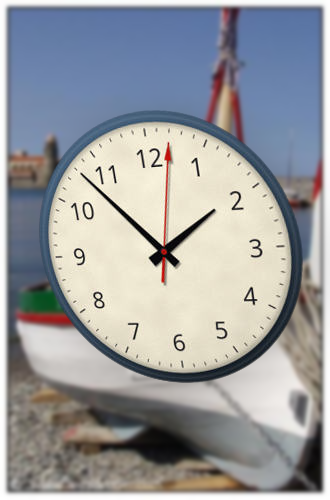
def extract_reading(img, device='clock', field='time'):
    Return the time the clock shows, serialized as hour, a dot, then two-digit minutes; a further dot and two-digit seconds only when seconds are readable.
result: 1.53.02
